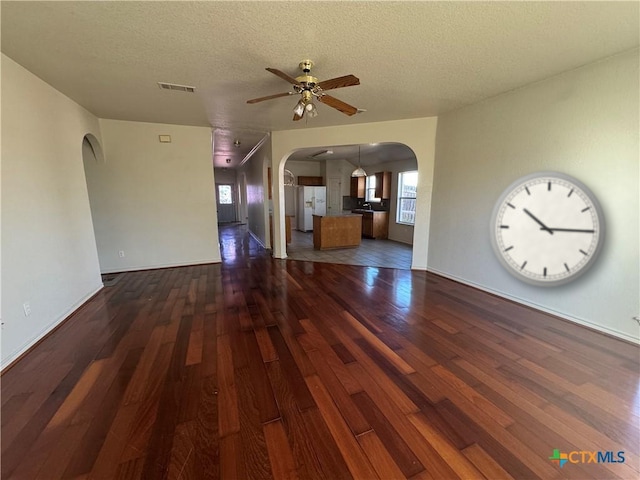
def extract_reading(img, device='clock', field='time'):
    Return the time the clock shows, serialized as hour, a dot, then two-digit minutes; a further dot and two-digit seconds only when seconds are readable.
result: 10.15
